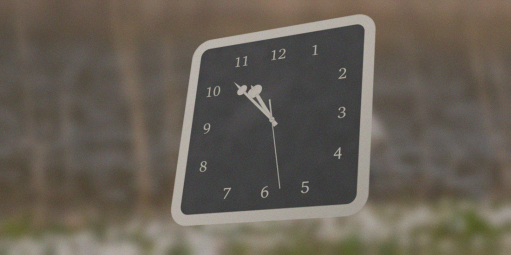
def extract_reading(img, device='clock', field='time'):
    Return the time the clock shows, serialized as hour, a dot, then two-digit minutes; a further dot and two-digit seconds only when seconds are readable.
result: 10.52.28
